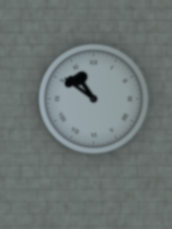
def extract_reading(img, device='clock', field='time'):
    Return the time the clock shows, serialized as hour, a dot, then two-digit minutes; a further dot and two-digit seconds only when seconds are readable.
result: 10.51
